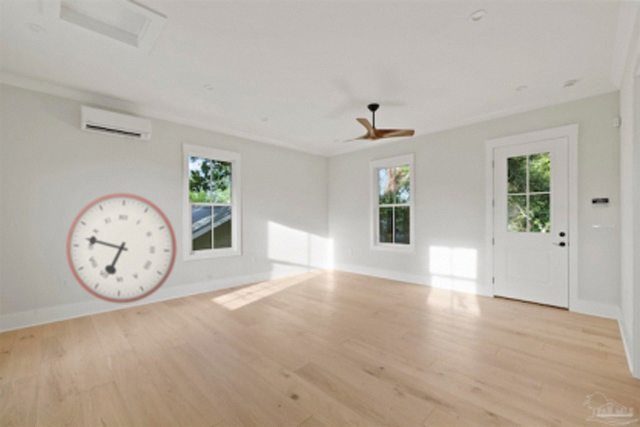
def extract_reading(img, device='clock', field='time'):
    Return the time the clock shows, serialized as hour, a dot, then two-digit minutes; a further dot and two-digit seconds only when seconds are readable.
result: 6.47
